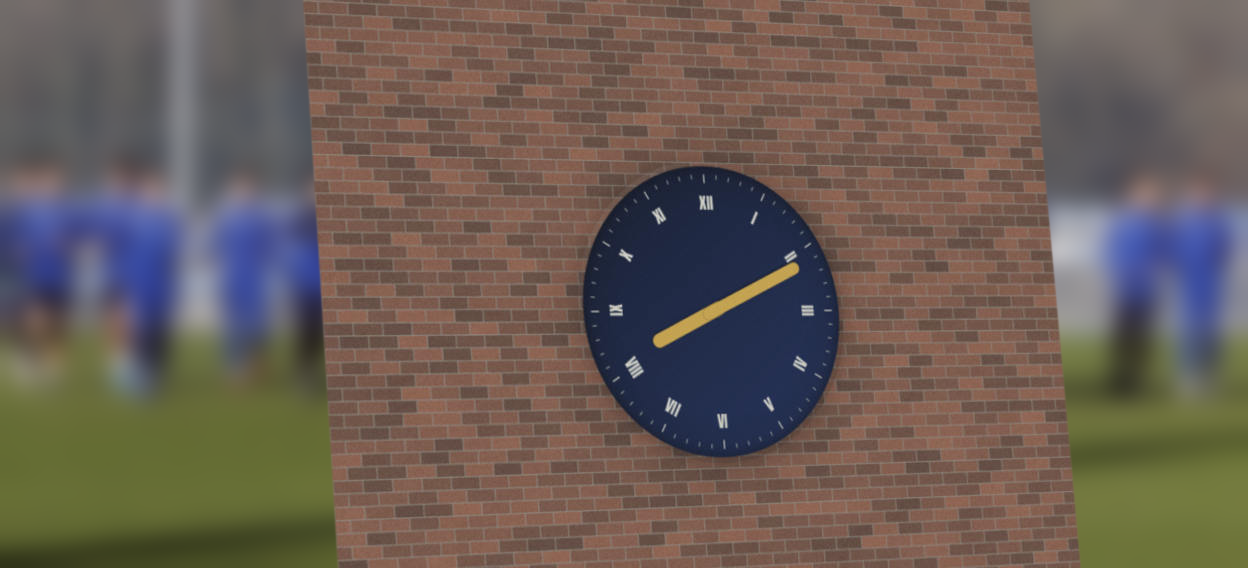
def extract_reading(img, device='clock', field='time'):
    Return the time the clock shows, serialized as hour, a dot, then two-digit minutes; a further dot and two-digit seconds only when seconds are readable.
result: 8.11
